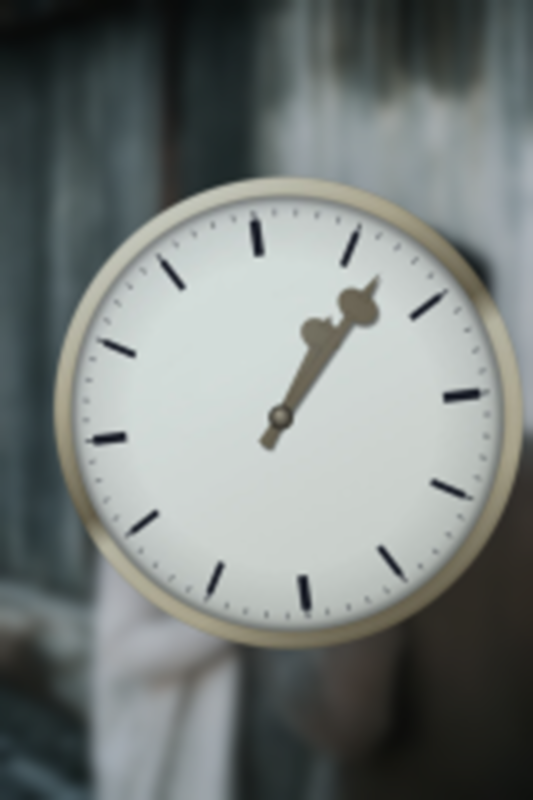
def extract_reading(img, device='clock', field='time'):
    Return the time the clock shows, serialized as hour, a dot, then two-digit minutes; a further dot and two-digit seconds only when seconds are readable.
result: 1.07
